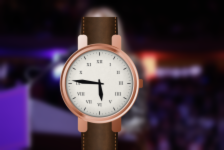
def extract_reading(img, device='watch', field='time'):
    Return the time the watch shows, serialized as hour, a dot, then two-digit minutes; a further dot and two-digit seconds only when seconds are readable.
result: 5.46
